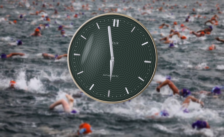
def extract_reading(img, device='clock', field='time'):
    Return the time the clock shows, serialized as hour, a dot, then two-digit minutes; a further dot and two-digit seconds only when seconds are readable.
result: 5.58
